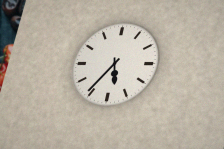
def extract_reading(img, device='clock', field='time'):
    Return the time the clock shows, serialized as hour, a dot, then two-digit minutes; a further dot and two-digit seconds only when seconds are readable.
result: 5.36
